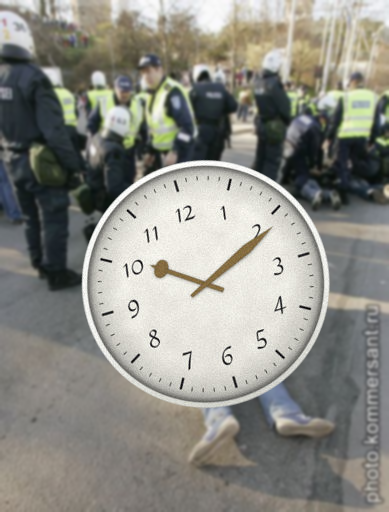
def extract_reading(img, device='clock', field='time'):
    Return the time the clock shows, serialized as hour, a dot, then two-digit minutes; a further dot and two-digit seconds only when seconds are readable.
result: 10.11
